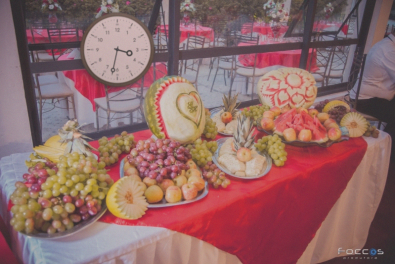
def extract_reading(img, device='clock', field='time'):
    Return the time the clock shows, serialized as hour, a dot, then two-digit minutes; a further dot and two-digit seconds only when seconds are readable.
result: 3.32
